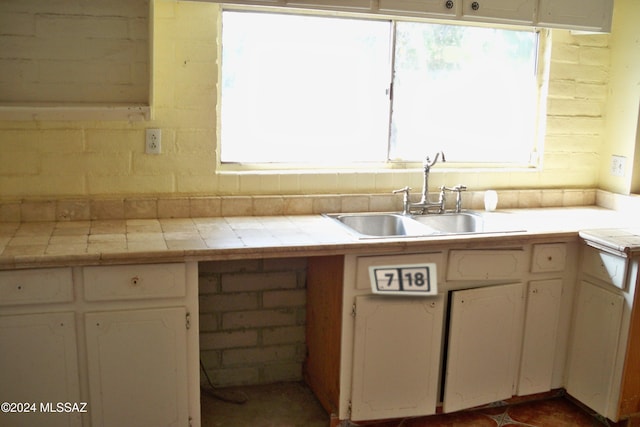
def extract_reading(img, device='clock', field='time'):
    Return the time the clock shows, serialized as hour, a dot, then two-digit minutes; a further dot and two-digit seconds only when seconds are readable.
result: 7.18
